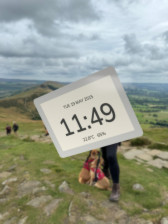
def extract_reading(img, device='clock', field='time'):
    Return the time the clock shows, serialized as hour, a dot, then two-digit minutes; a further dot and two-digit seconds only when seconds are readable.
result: 11.49
